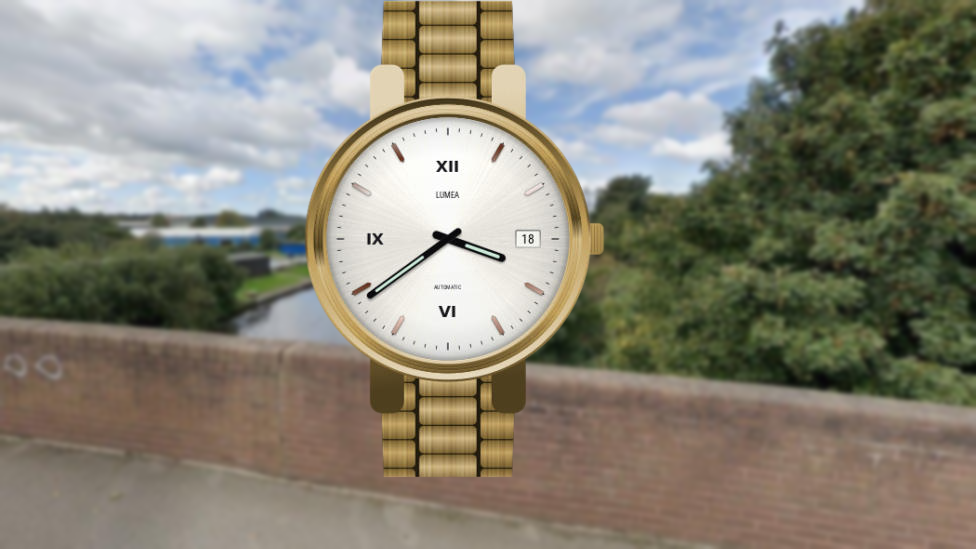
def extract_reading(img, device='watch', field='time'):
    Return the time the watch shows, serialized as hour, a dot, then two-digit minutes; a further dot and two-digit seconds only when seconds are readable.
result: 3.39
